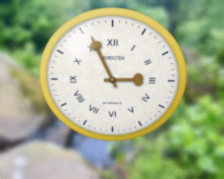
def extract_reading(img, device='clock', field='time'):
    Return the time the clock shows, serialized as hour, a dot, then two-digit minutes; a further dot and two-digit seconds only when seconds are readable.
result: 2.56
